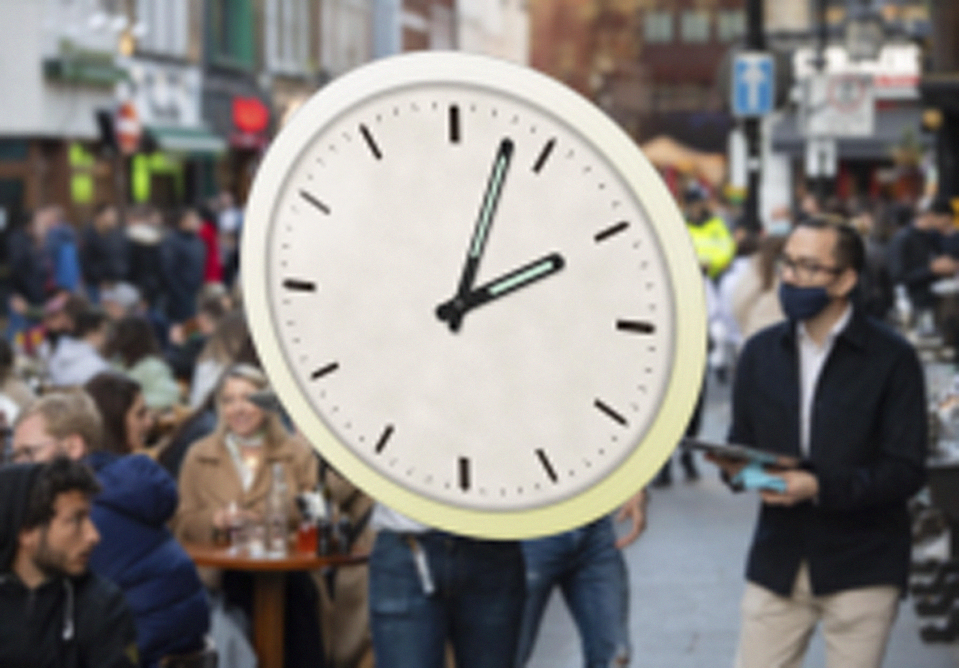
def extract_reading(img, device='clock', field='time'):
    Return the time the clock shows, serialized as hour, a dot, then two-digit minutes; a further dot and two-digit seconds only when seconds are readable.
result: 2.03
